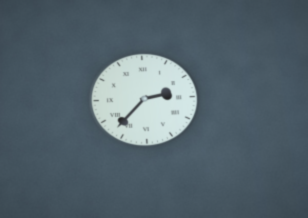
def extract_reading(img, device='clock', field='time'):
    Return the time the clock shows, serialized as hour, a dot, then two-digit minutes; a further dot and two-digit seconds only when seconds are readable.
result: 2.37
